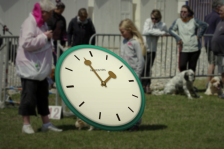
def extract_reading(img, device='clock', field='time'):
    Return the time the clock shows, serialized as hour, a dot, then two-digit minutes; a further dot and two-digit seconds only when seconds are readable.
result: 1.57
